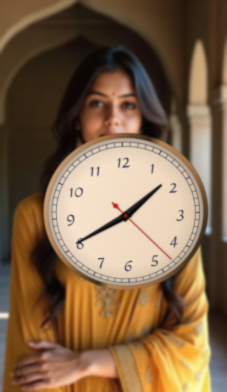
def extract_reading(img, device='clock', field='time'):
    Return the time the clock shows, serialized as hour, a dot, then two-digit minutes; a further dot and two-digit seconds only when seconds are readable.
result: 1.40.23
